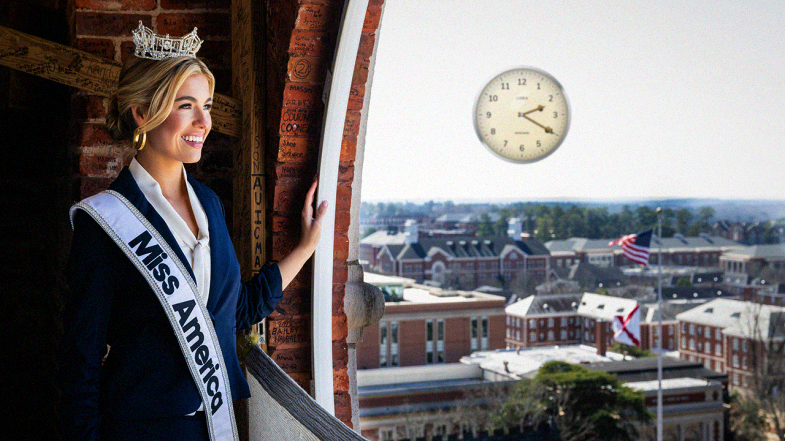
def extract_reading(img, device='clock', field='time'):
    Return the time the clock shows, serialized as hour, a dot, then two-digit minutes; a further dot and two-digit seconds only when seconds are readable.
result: 2.20
